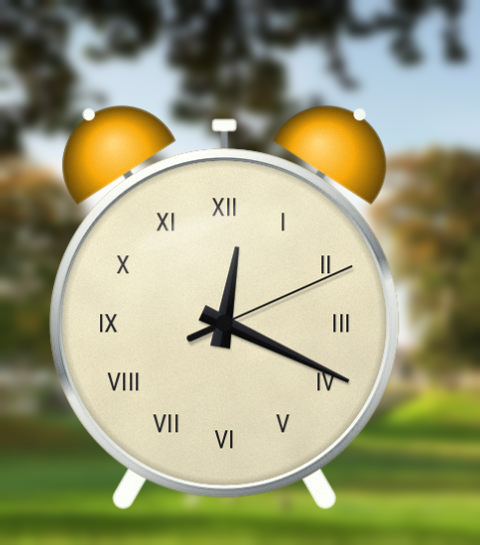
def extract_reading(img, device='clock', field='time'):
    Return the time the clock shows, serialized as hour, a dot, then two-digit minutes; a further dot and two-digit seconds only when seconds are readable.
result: 12.19.11
